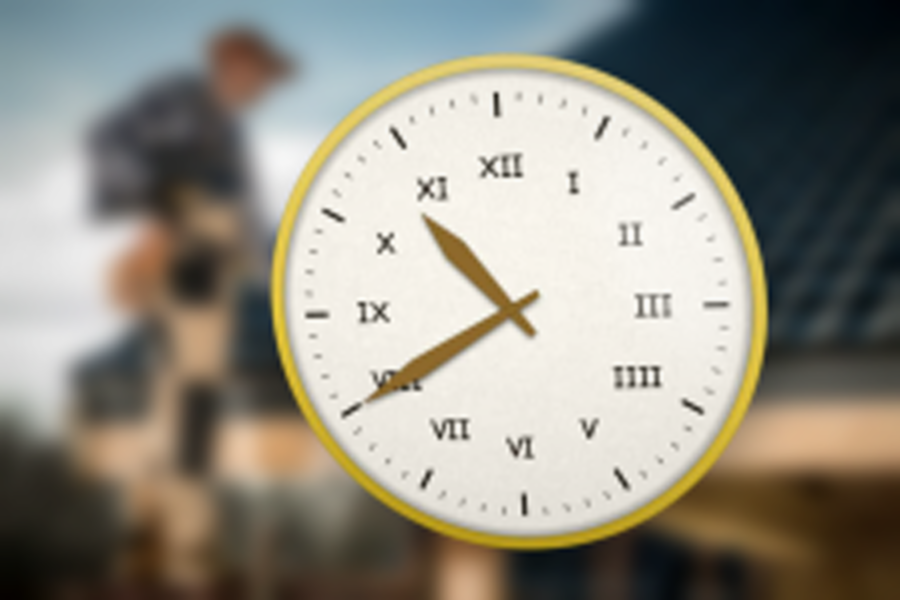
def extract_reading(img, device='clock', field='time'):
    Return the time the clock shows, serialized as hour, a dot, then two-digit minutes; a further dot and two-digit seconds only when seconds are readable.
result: 10.40
